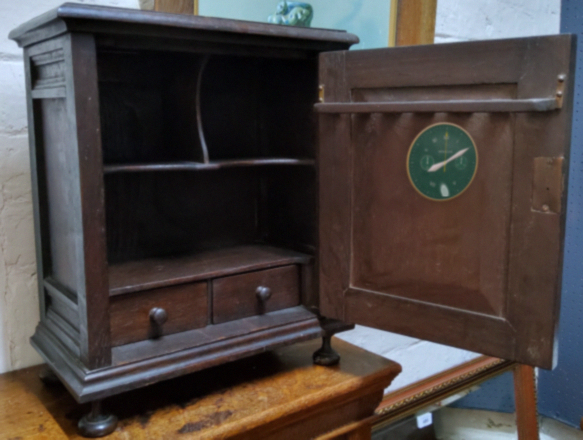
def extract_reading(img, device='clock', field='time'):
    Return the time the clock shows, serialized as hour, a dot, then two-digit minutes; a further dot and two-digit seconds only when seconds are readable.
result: 8.10
